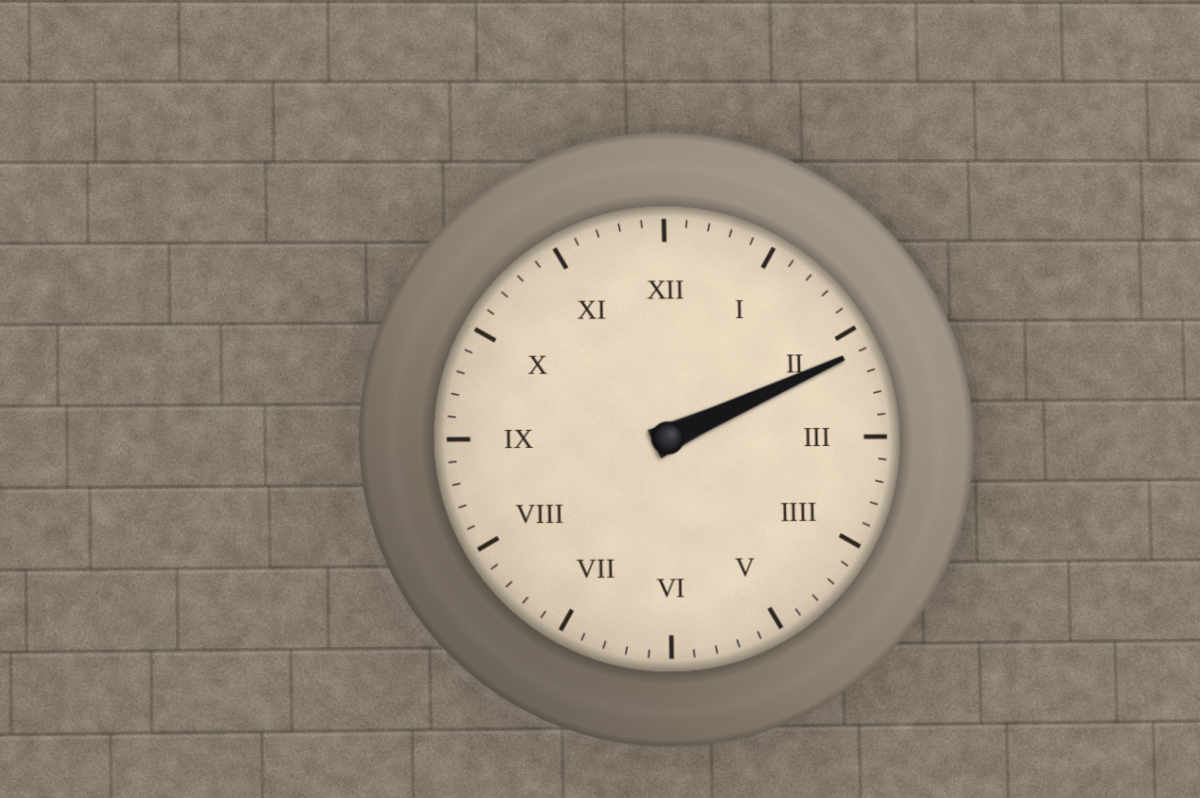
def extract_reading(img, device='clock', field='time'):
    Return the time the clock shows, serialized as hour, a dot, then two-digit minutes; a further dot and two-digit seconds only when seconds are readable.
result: 2.11
